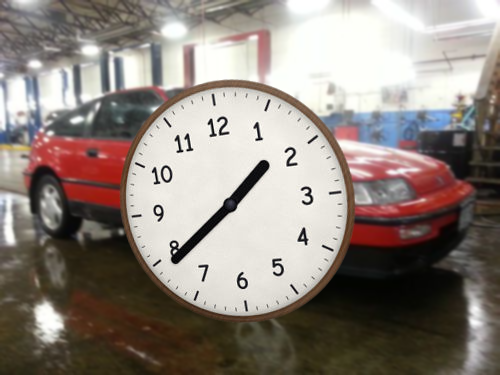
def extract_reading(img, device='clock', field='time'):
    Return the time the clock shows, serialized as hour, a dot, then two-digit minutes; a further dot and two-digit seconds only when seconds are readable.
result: 1.39
